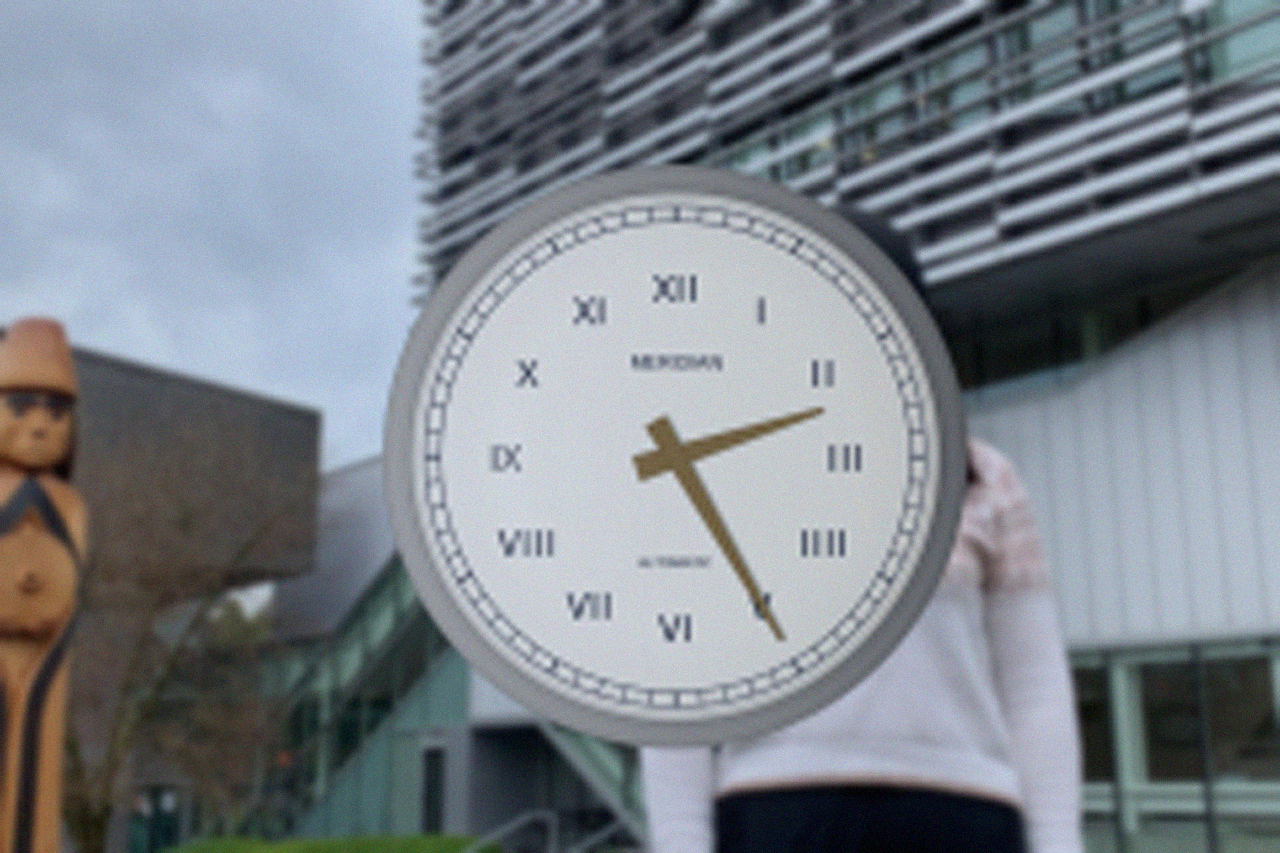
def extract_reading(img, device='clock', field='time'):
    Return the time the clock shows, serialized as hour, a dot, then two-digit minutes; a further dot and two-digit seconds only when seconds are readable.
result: 2.25
